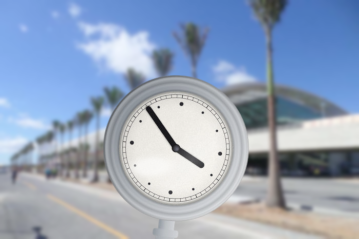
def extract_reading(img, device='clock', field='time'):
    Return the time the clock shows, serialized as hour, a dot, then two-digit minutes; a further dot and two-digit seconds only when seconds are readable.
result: 3.53
